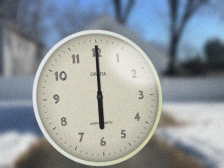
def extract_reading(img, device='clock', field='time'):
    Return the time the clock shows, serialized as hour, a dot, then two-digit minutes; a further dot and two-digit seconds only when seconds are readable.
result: 6.00
